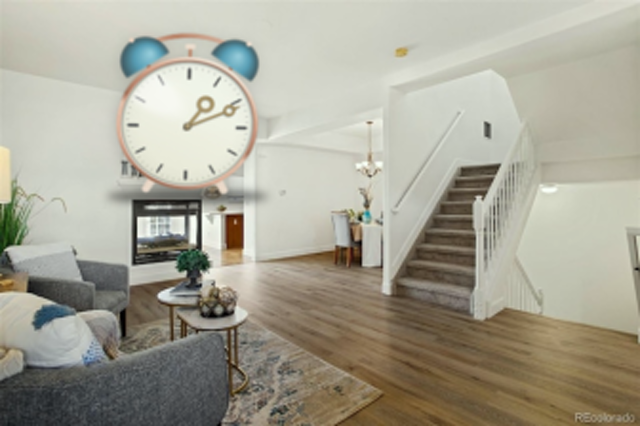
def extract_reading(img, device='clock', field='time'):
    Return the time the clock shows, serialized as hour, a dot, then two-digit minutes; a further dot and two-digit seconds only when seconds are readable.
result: 1.11
